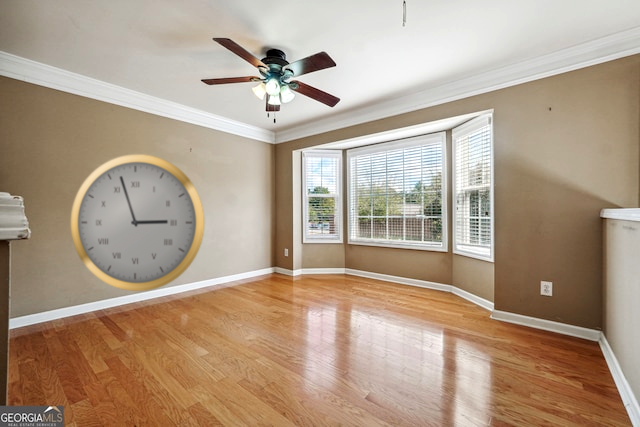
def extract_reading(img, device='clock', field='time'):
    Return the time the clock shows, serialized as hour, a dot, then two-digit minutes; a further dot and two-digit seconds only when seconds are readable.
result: 2.57
